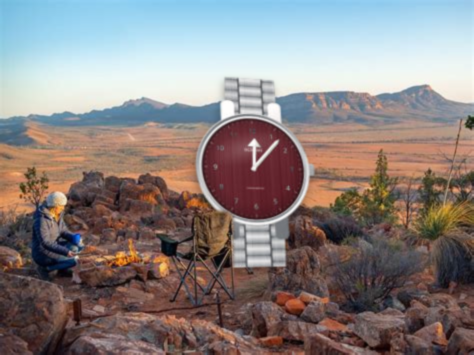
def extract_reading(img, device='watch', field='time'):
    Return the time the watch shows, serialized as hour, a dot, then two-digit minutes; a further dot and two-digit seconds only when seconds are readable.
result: 12.07
